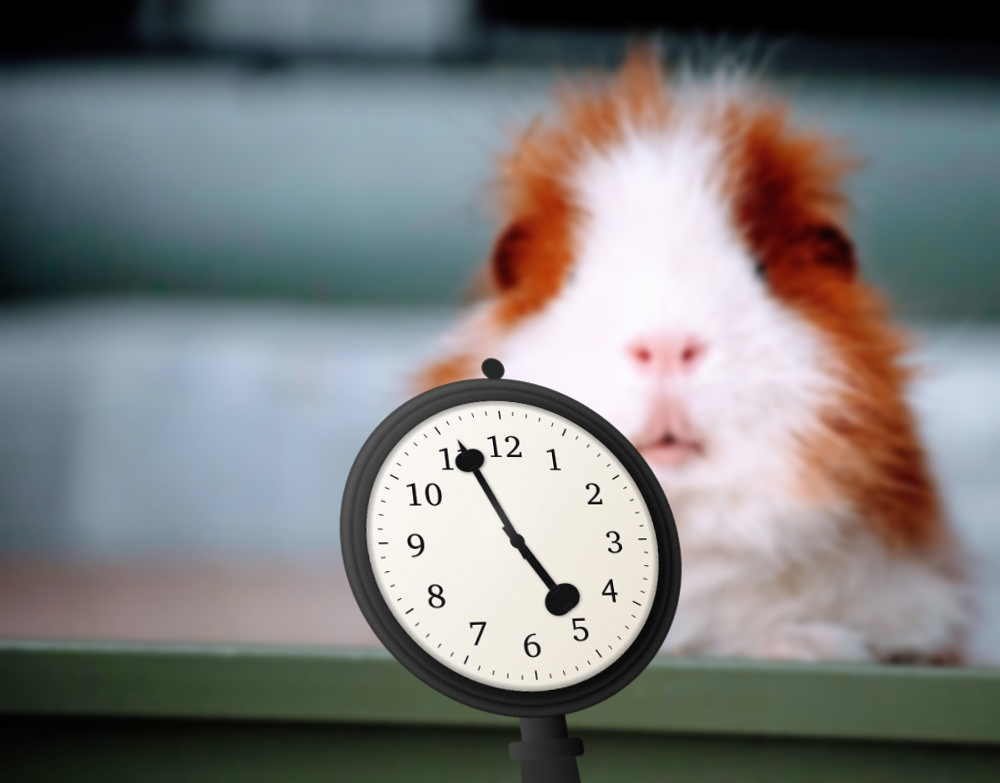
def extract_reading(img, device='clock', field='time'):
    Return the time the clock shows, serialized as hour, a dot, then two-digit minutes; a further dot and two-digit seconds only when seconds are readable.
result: 4.56
